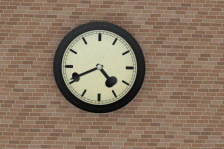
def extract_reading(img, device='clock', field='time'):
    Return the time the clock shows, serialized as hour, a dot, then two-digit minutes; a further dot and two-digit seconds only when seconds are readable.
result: 4.41
